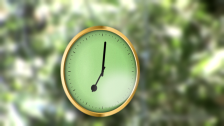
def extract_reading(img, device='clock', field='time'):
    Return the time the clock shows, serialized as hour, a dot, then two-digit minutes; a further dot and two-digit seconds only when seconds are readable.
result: 7.01
